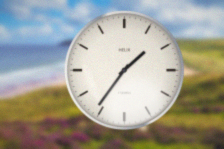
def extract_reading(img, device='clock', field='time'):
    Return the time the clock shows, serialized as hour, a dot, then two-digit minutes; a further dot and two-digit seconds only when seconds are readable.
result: 1.36
